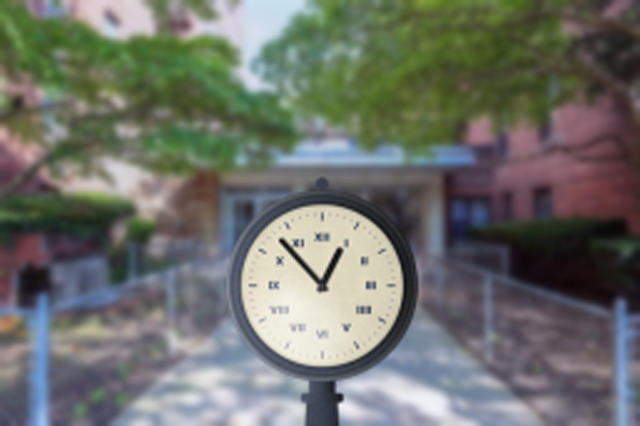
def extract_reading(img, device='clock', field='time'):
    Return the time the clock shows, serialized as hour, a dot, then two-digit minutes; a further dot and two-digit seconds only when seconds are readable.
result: 12.53
